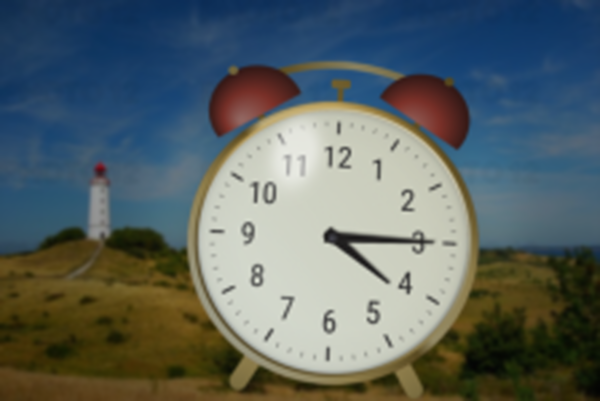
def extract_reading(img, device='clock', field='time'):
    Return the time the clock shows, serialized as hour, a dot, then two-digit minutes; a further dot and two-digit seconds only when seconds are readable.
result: 4.15
